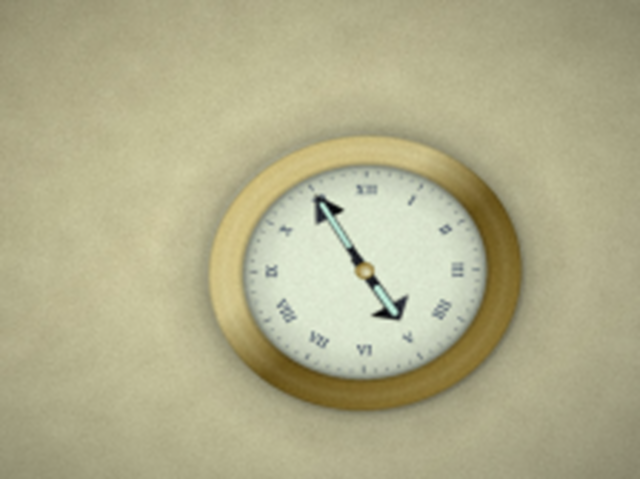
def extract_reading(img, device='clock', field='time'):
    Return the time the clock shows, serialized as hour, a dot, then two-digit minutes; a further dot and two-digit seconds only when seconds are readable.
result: 4.55
